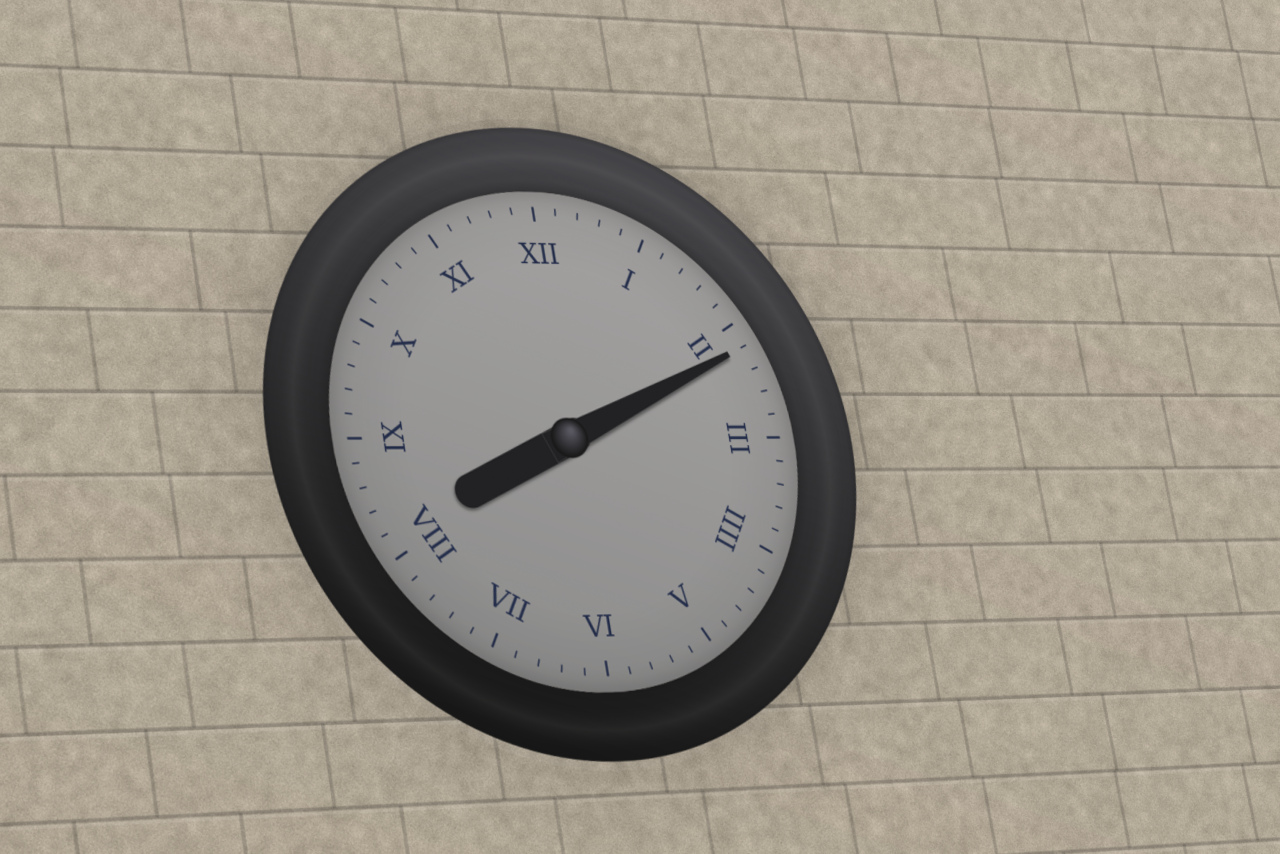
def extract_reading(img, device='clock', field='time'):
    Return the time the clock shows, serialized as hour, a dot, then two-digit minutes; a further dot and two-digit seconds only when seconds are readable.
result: 8.11
